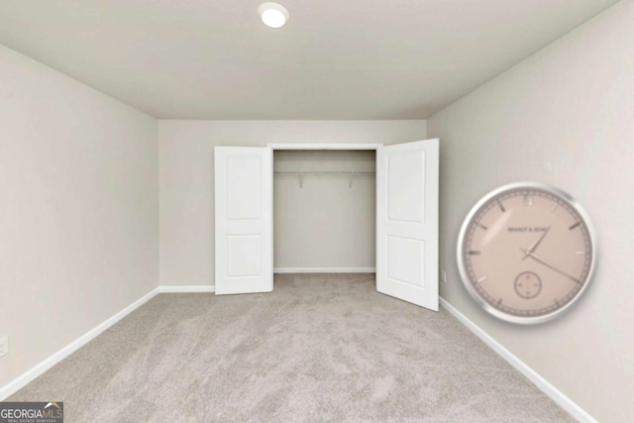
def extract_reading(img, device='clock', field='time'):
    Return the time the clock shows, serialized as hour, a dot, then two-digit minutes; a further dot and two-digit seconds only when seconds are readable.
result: 1.20
